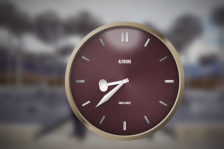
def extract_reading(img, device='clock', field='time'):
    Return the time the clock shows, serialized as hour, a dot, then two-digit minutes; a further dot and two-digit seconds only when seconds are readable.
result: 8.38
